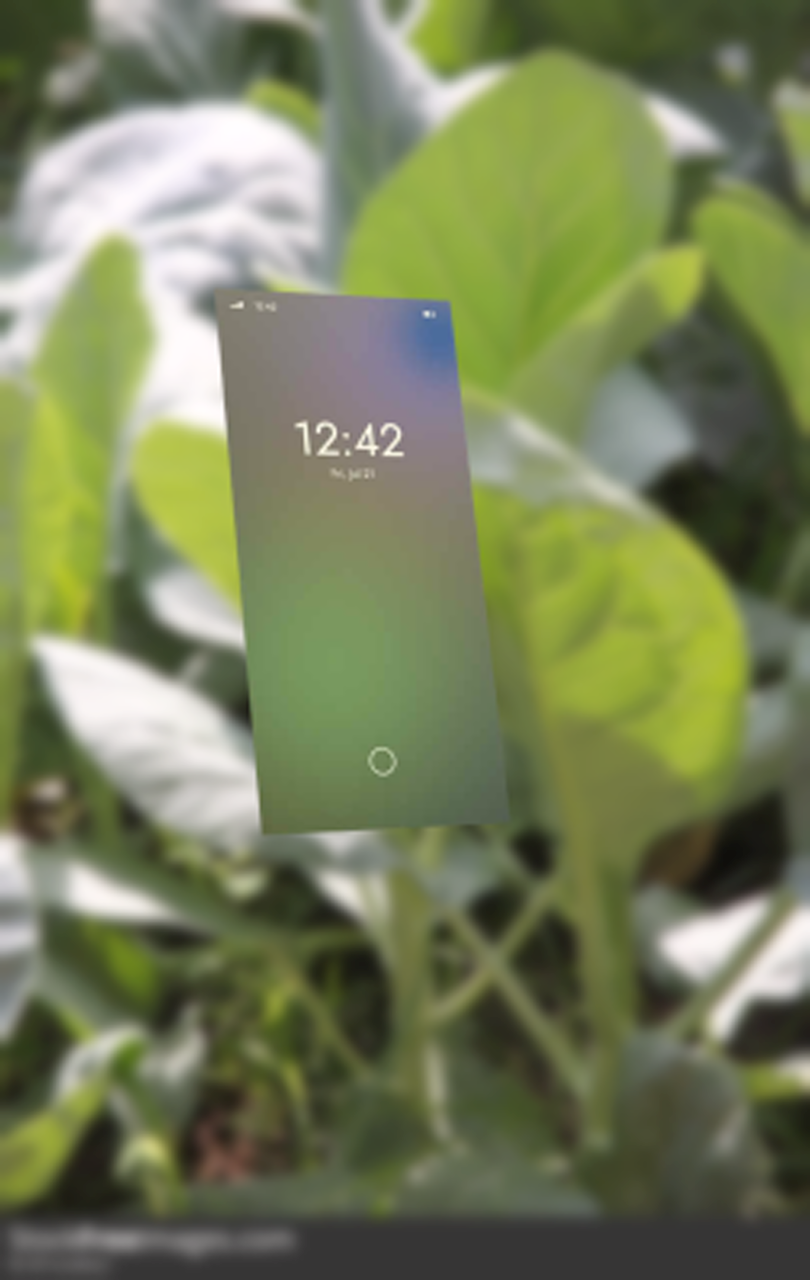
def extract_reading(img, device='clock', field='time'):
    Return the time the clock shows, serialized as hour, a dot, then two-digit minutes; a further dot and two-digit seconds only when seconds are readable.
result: 12.42
